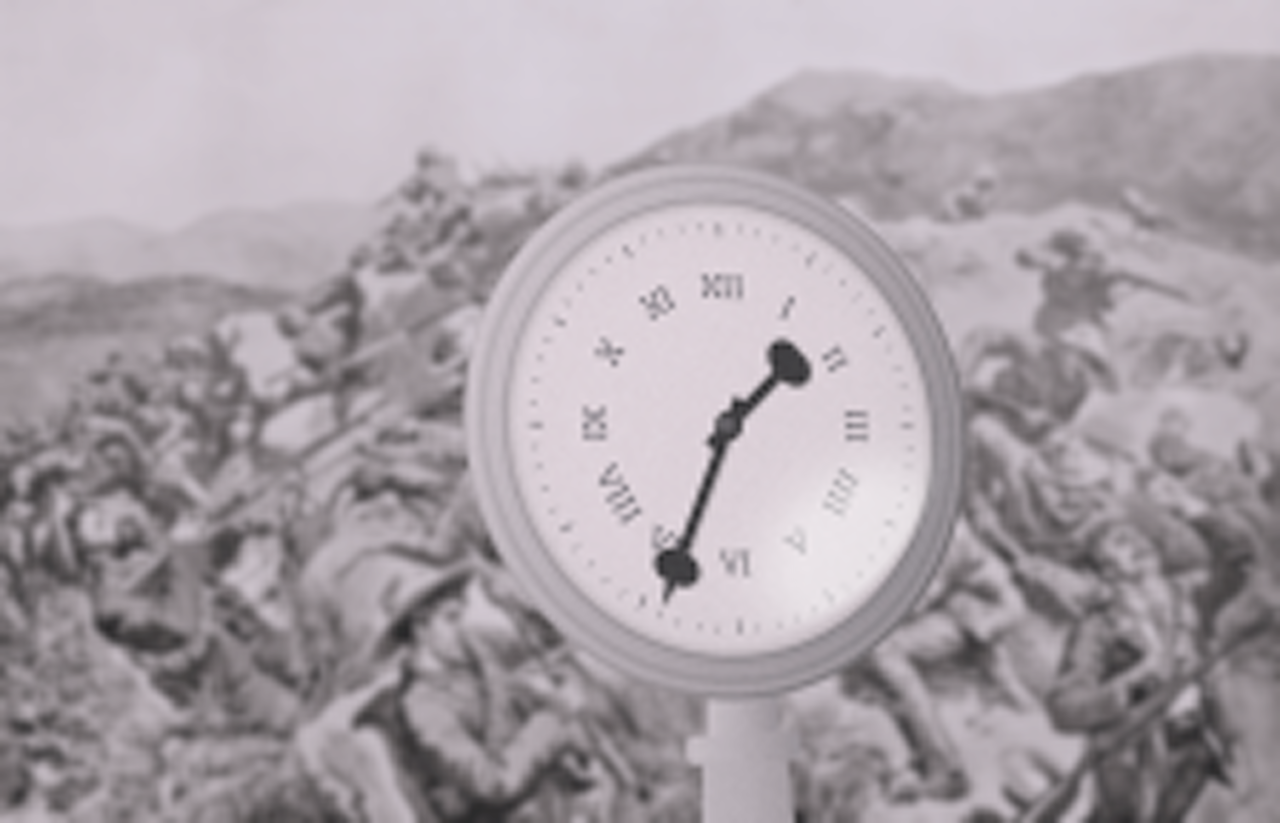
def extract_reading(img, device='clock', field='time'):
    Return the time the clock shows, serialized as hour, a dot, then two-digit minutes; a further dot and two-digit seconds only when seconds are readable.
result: 1.34
